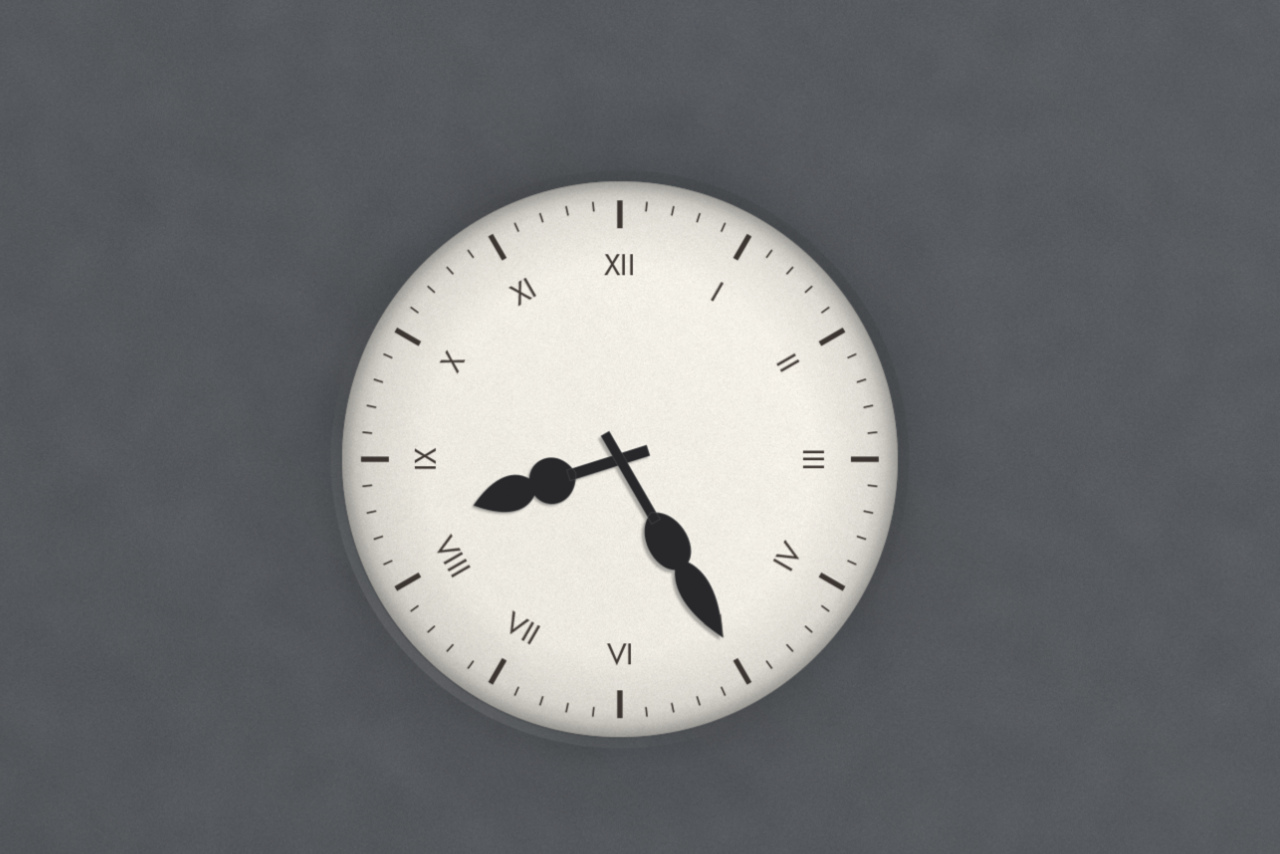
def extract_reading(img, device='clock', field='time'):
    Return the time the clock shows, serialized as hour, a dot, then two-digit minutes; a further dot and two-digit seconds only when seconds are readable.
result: 8.25
